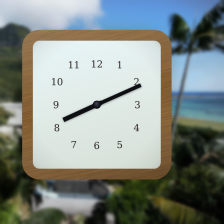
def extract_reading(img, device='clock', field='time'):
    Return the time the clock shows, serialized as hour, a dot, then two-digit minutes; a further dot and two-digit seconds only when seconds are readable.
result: 8.11
